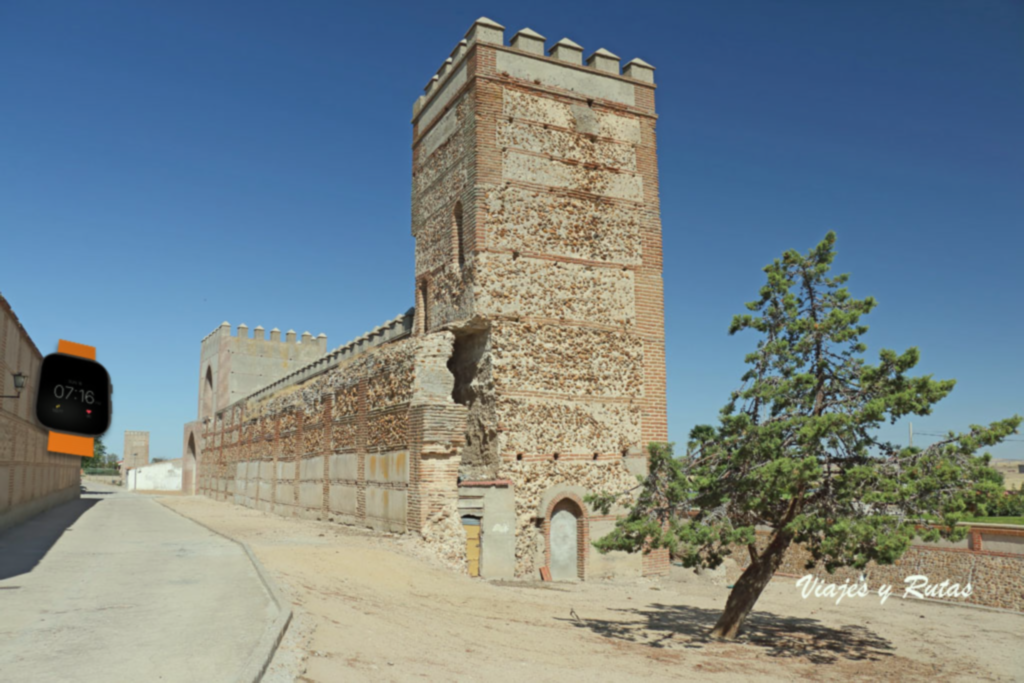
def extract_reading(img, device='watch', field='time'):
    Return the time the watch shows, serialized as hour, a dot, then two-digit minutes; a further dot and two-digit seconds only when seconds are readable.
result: 7.16
